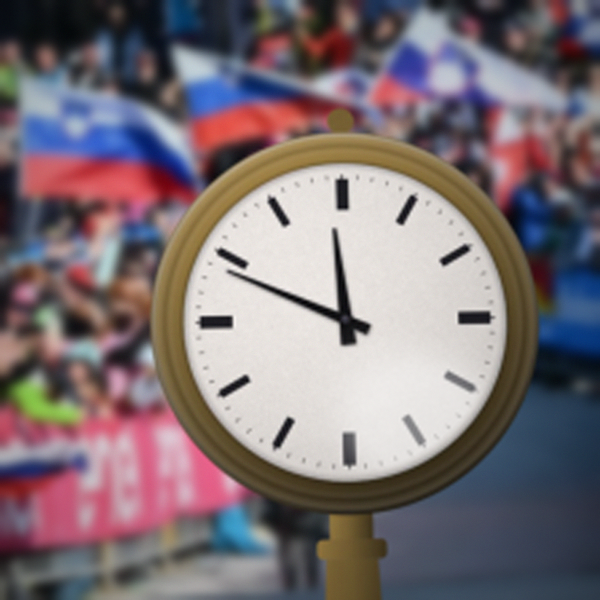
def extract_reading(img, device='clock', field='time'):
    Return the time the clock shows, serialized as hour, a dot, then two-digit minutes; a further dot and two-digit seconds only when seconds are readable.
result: 11.49
